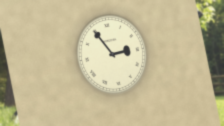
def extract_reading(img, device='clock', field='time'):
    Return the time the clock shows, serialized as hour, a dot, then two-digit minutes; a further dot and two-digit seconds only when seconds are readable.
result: 2.55
